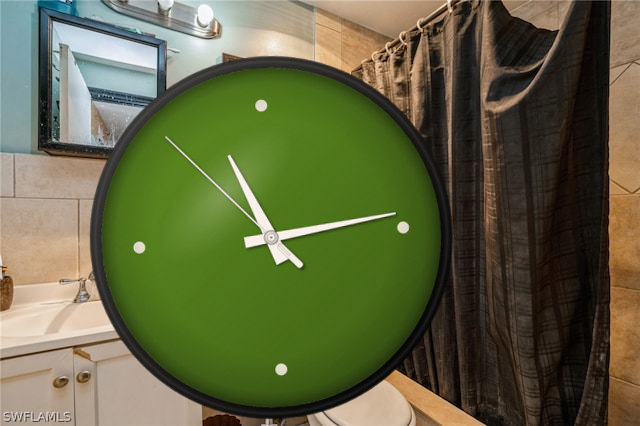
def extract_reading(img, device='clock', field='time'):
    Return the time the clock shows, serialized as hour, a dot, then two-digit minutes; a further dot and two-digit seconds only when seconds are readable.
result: 11.13.53
